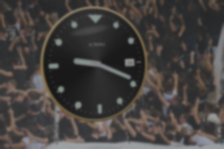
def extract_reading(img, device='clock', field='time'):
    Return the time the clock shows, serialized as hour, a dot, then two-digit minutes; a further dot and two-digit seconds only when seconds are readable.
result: 9.19
